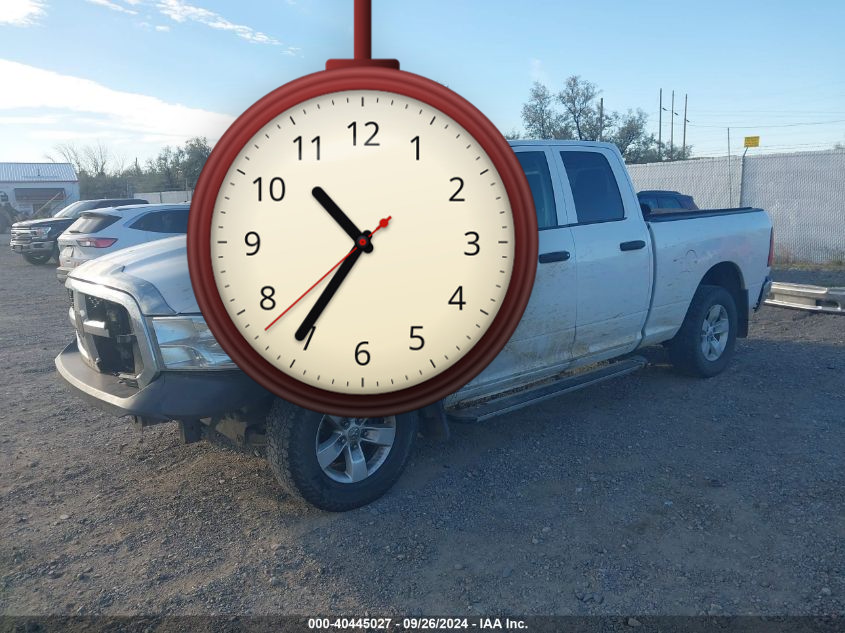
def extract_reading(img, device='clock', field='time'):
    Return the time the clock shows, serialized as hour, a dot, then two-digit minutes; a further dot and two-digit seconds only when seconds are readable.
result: 10.35.38
